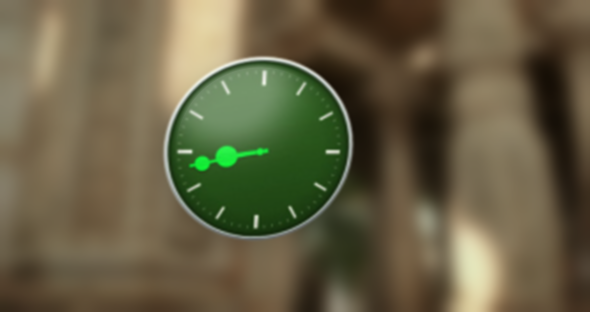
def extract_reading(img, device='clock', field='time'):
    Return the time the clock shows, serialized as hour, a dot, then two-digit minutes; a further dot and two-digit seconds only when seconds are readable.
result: 8.43
